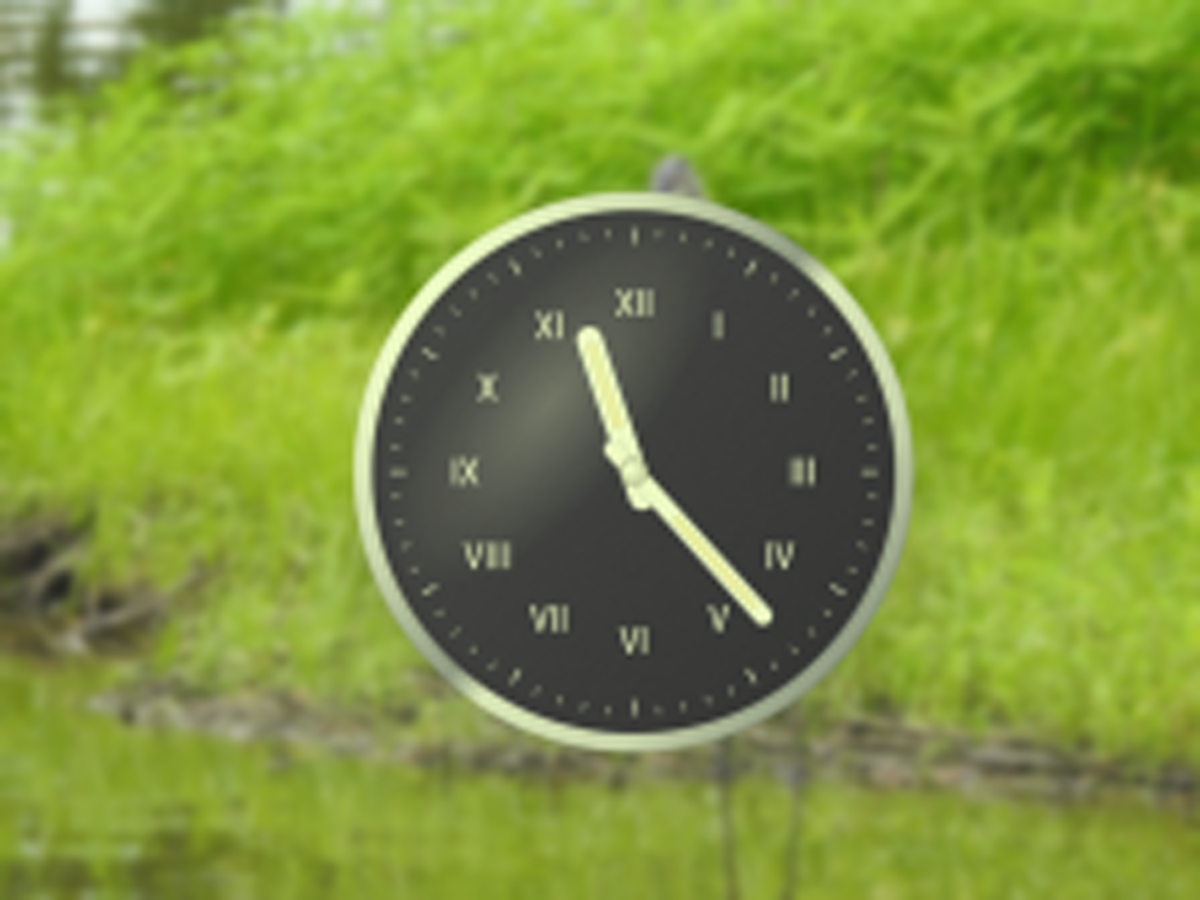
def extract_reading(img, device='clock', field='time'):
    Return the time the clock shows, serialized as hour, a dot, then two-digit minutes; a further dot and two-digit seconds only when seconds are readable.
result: 11.23
